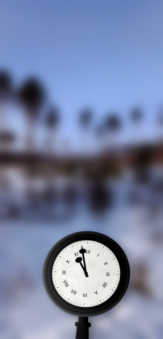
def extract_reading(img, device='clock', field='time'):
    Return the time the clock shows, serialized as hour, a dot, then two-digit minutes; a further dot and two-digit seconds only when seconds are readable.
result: 10.58
